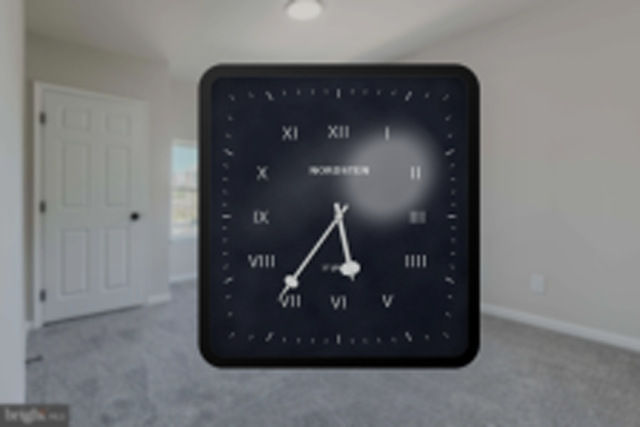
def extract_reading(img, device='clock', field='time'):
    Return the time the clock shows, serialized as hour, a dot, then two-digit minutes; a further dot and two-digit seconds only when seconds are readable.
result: 5.36
